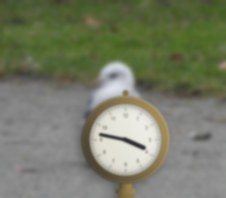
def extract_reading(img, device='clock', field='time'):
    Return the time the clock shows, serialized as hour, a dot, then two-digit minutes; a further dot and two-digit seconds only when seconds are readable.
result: 3.47
